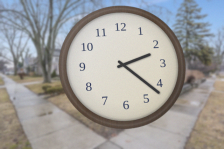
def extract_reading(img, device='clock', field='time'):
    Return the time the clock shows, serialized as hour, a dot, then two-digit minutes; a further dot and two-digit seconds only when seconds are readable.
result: 2.22
